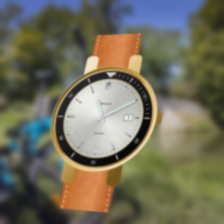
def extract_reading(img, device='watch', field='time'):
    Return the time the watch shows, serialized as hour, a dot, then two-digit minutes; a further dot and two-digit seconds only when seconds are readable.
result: 11.10
